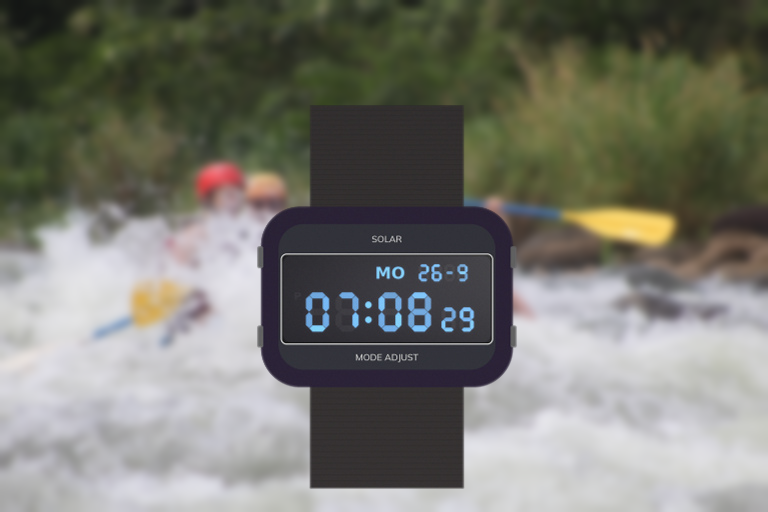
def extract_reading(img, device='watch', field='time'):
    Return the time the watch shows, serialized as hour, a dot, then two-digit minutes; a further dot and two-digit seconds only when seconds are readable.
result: 7.08.29
